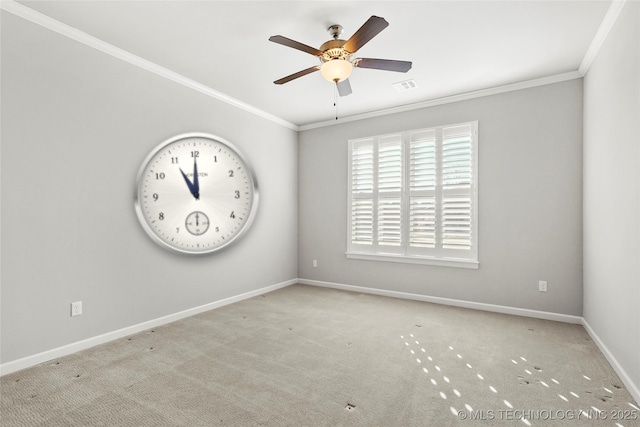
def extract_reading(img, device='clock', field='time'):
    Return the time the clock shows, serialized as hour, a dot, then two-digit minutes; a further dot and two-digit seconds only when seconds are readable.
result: 11.00
